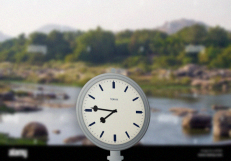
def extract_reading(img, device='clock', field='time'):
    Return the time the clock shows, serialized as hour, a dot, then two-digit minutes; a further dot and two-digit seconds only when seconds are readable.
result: 7.46
